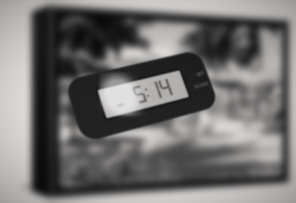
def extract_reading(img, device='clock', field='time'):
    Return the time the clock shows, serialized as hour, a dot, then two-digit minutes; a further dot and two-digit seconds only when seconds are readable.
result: 5.14
